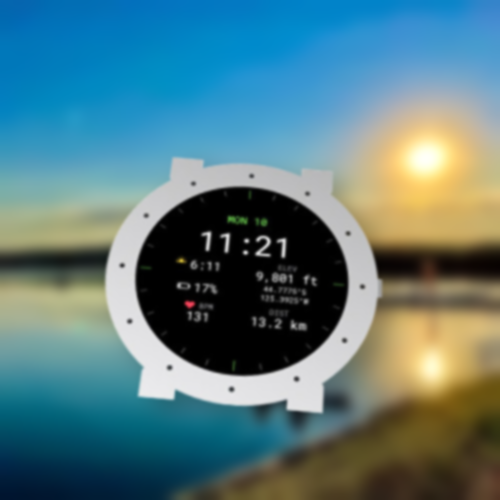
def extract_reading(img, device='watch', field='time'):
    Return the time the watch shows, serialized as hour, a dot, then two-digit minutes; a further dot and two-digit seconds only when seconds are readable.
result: 11.21
